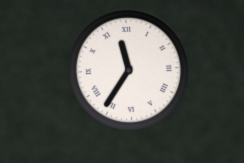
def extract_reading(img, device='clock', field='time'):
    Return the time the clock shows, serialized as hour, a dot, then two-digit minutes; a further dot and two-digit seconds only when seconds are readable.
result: 11.36
